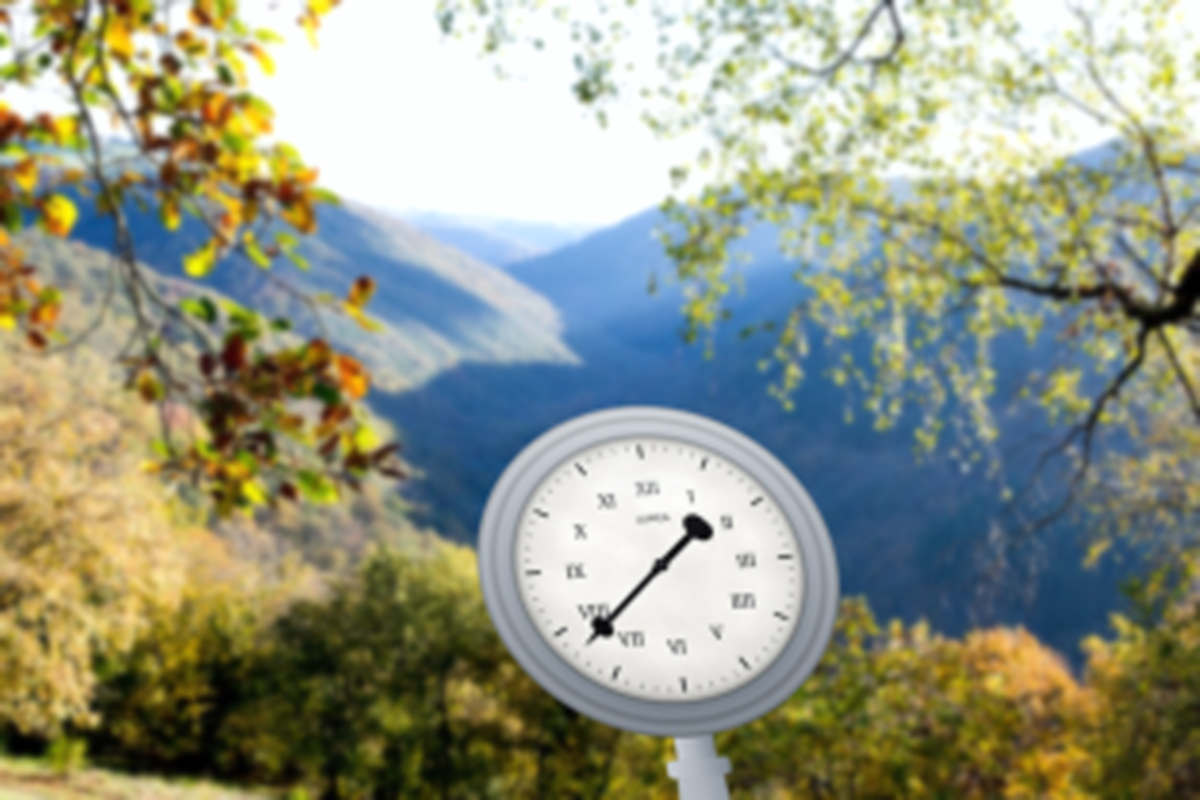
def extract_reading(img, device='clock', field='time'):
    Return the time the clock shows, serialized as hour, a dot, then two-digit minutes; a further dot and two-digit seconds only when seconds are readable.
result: 1.38
